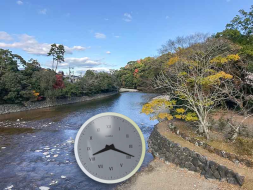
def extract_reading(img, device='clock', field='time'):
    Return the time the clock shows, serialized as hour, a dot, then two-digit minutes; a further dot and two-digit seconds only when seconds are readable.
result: 8.19
